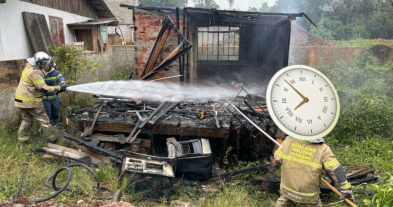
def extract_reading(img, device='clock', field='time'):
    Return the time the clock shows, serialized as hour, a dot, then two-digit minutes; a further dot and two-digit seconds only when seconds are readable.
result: 7.53
